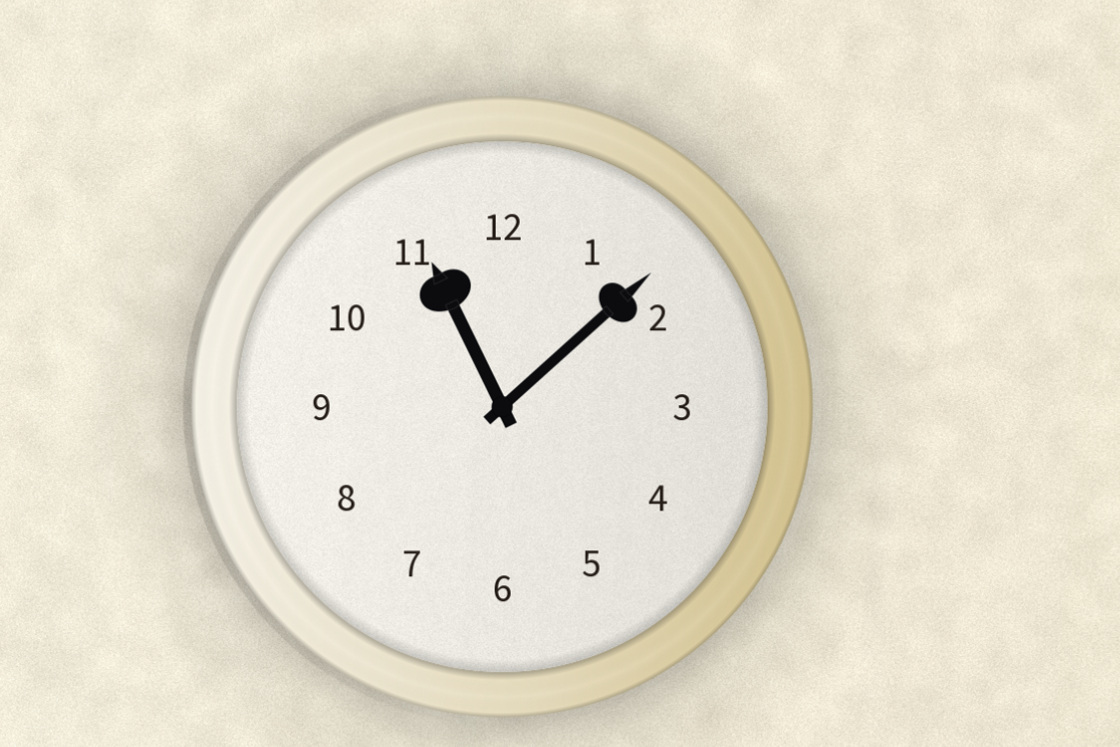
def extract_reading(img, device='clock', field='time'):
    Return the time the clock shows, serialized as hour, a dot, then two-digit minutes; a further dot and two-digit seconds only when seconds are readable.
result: 11.08
